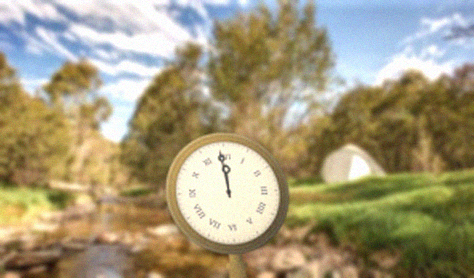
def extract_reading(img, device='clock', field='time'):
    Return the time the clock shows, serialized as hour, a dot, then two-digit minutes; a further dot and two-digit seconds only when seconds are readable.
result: 11.59
